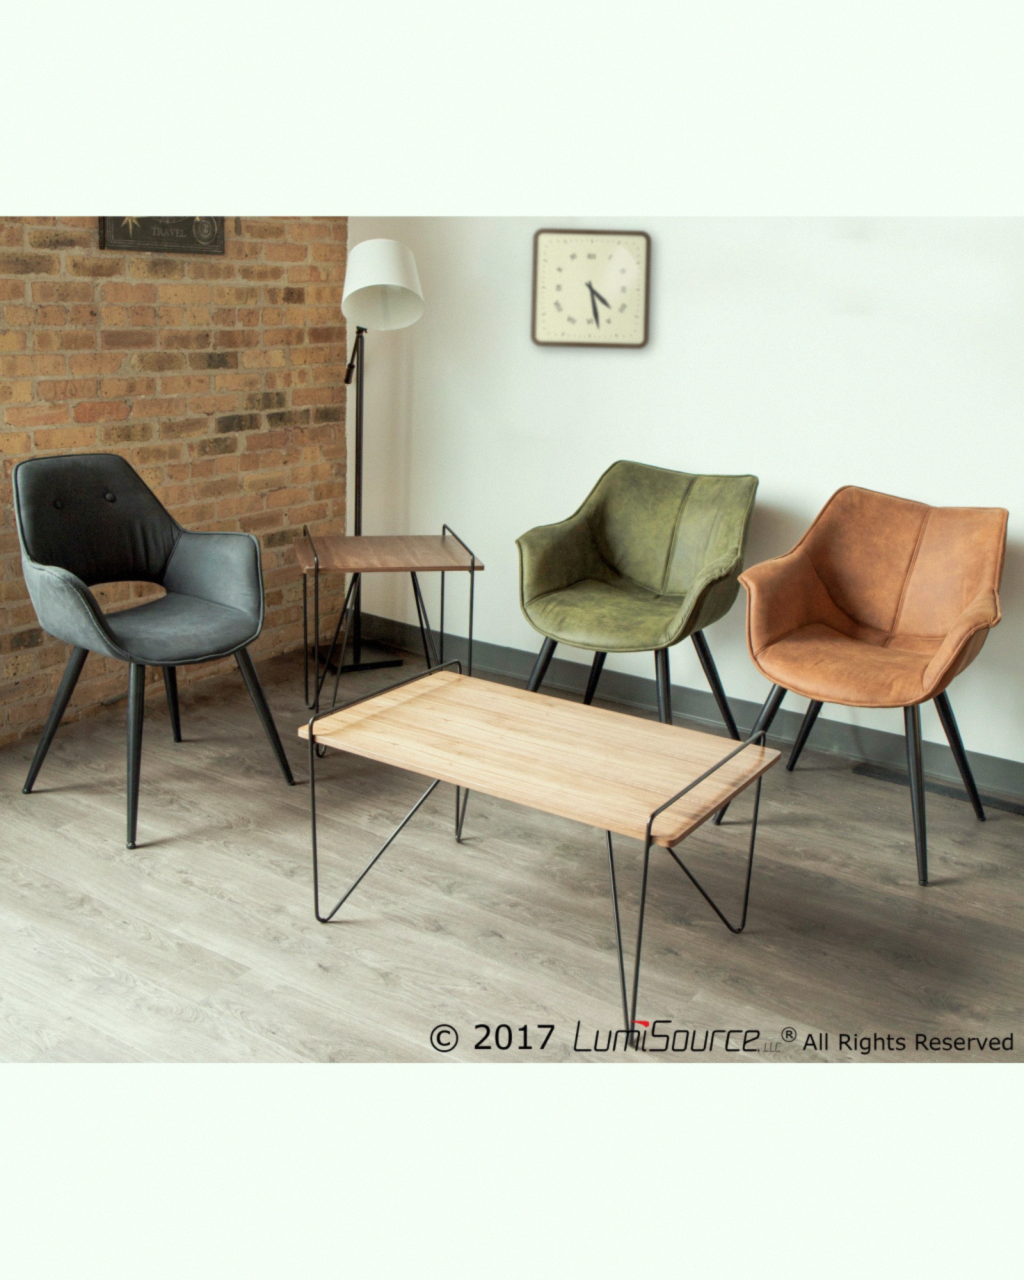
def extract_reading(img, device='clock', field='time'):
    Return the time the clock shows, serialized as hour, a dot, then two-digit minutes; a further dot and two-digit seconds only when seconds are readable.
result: 4.28
